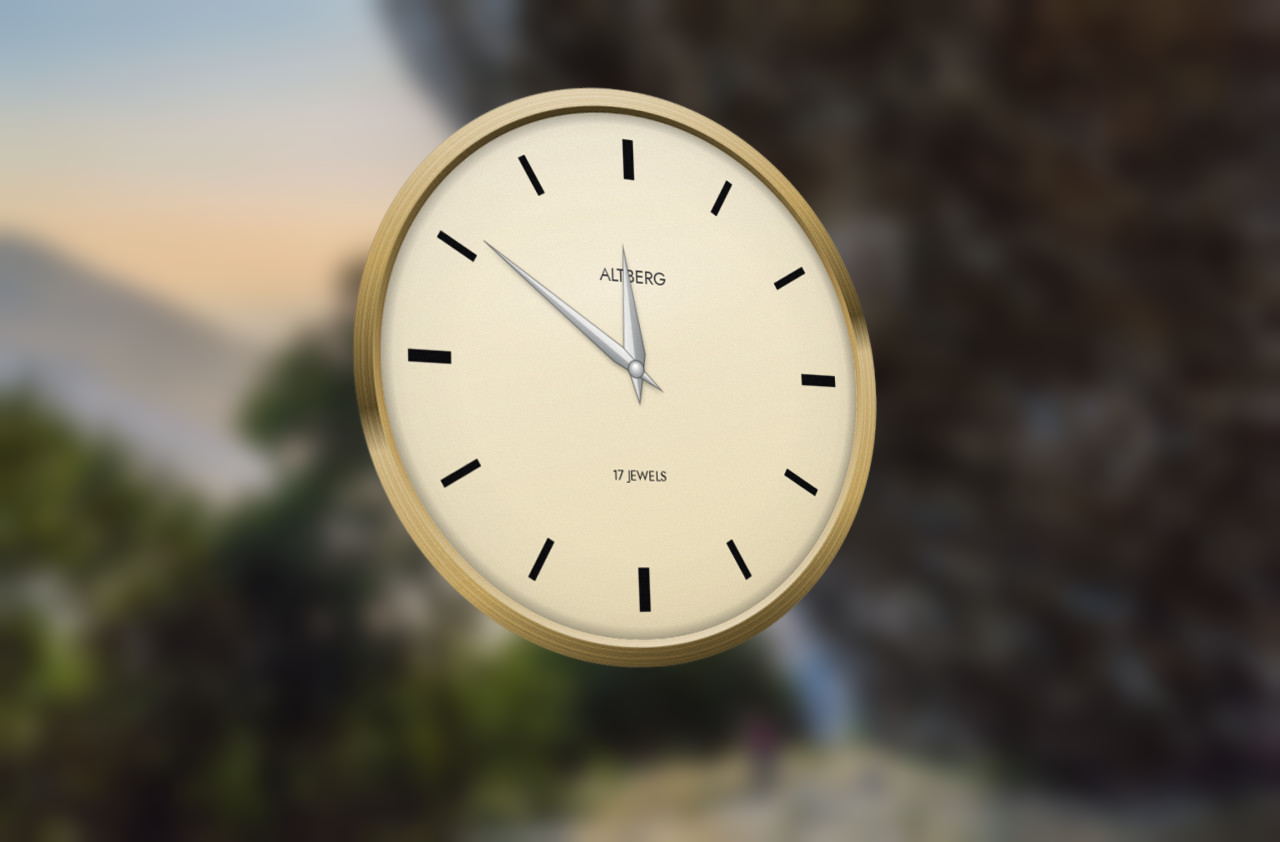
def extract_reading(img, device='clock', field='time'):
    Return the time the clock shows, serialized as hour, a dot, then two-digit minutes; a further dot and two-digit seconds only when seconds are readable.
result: 11.51
